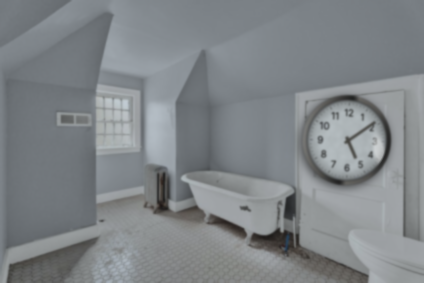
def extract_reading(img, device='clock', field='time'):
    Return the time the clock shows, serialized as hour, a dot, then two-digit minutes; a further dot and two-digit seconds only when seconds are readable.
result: 5.09
